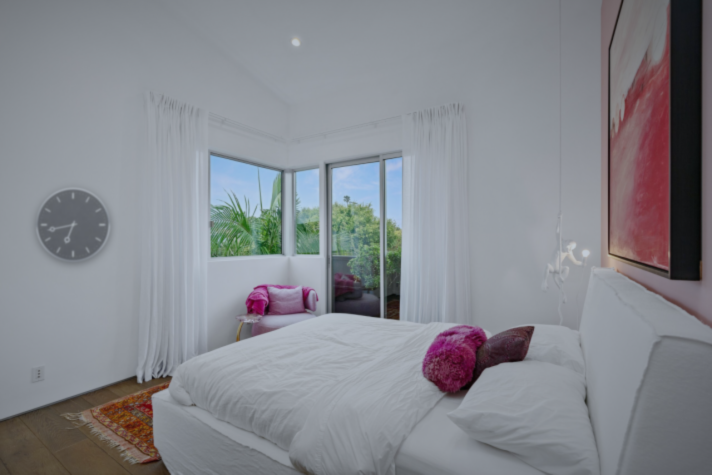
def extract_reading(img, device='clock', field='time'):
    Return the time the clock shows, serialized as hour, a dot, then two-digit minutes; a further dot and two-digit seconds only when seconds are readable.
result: 6.43
